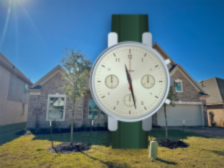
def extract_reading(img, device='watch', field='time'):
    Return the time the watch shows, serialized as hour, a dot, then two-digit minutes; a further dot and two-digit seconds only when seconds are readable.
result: 11.28
